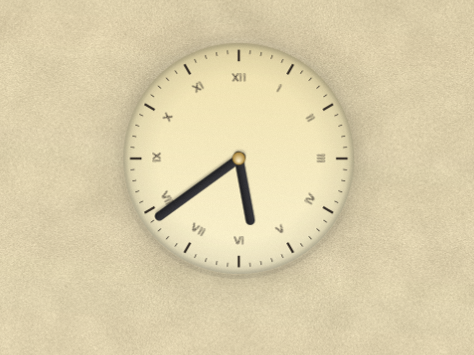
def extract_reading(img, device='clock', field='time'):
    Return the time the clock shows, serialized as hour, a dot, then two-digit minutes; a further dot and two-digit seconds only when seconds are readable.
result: 5.39
